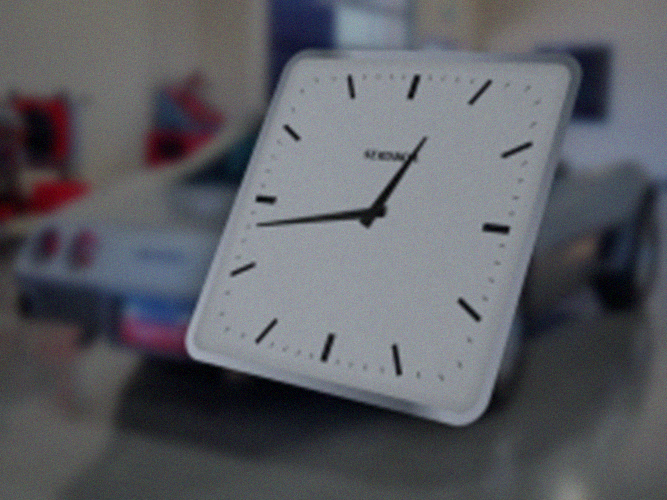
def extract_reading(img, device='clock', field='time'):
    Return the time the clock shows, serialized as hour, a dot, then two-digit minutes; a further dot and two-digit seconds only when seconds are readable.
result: 12.43
